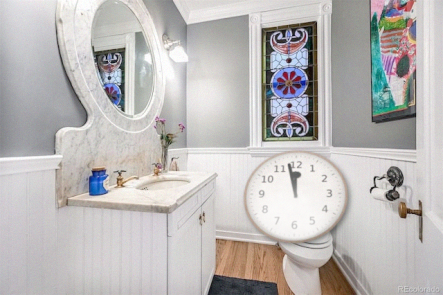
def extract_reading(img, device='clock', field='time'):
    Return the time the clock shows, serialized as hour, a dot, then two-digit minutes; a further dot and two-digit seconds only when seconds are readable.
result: 11.58
